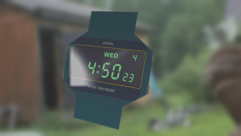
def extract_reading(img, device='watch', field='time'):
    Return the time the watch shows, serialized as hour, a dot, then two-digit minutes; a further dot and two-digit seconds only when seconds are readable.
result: 4.50.23
